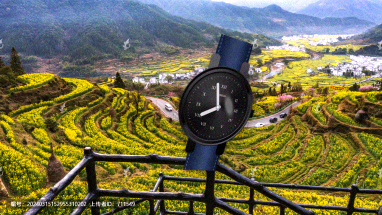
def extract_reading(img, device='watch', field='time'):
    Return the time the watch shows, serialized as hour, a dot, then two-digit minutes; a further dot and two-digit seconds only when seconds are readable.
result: 7.57
